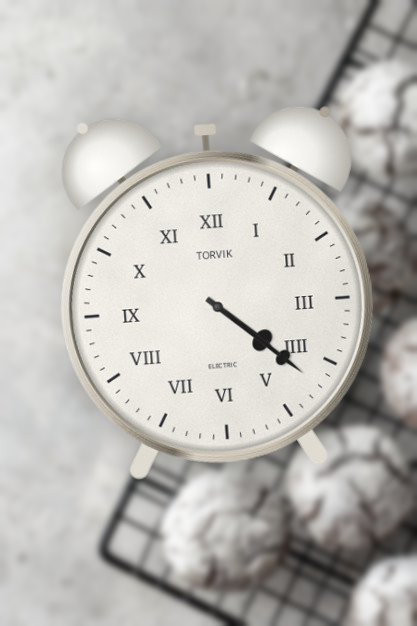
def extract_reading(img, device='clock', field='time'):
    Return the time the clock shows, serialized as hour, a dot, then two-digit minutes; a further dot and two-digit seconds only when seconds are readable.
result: 4.22
